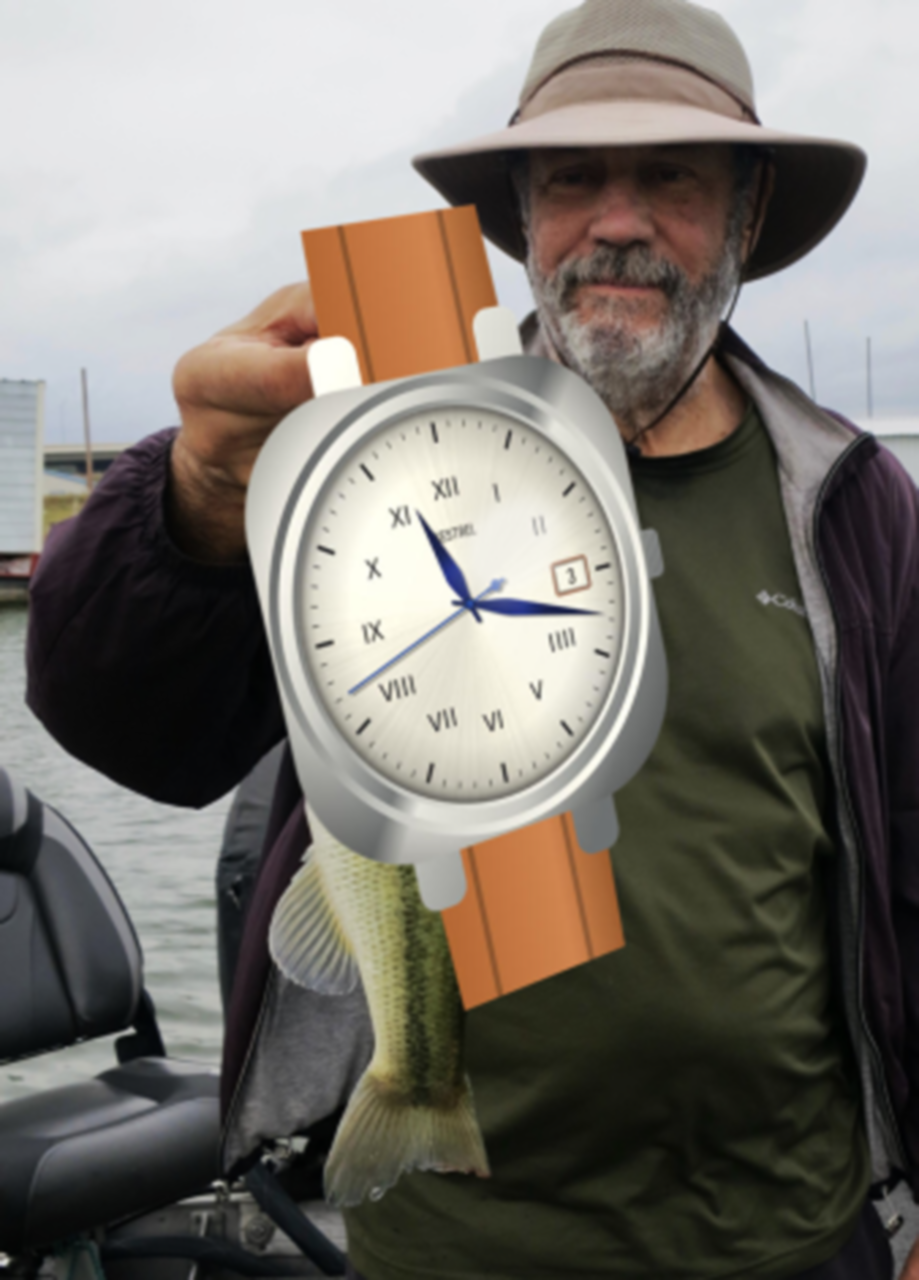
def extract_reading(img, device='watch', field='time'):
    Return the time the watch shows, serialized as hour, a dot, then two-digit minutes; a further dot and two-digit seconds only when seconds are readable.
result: 11.17.42
